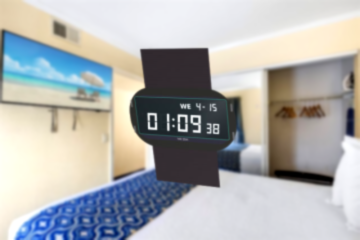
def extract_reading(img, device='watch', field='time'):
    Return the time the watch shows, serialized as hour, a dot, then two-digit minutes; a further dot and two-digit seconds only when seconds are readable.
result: 1.09.38
